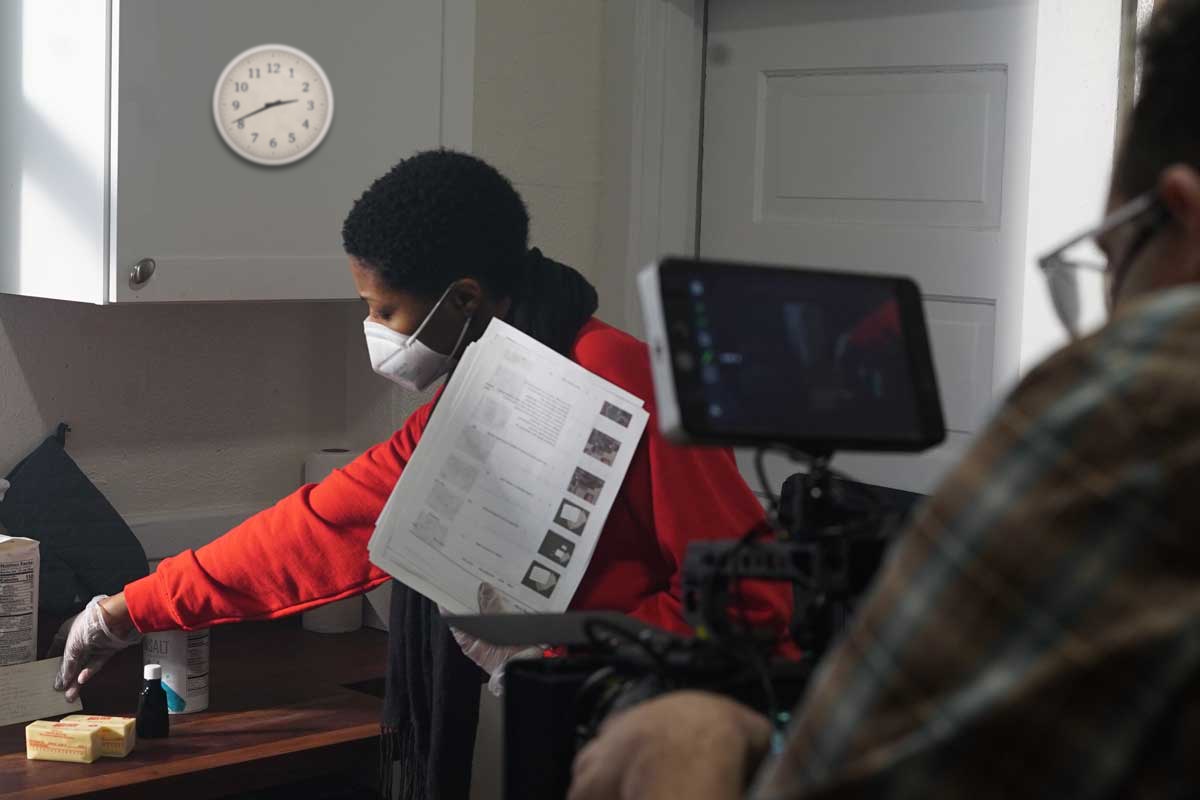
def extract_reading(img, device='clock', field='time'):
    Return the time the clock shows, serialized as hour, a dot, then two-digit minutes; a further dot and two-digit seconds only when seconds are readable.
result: 2.41
